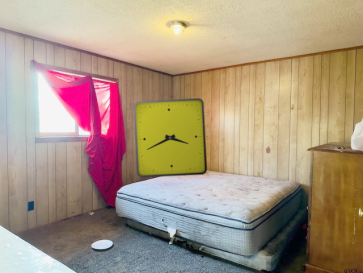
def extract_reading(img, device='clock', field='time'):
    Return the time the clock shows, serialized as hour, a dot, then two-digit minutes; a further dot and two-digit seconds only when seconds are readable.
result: 3.41
